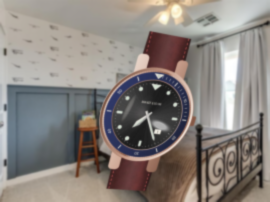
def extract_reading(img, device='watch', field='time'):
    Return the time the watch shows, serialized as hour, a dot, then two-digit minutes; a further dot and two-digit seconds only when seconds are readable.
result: 7.25
